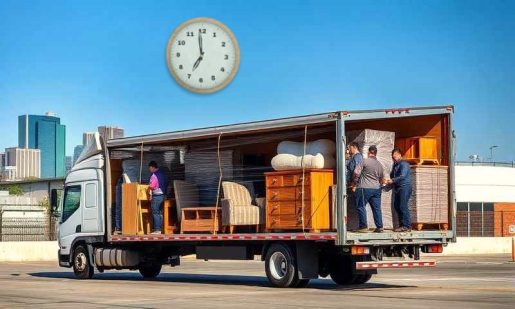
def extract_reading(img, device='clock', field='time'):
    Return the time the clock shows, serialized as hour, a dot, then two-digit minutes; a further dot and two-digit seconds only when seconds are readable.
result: 6.59
